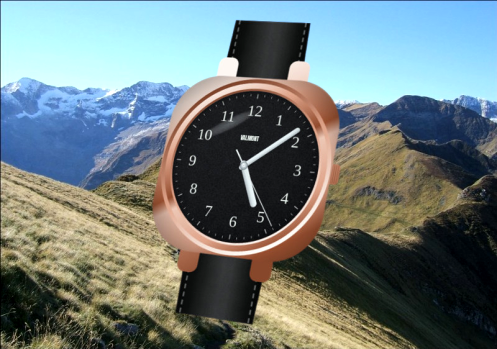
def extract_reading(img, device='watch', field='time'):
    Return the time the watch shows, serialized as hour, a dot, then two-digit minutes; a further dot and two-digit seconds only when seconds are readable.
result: 5.08.24
